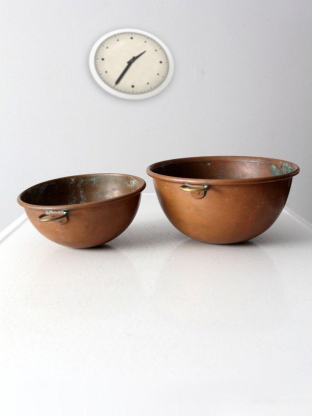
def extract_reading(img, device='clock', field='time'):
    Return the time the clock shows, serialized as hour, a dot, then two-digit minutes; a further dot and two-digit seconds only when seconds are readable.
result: 1.35
